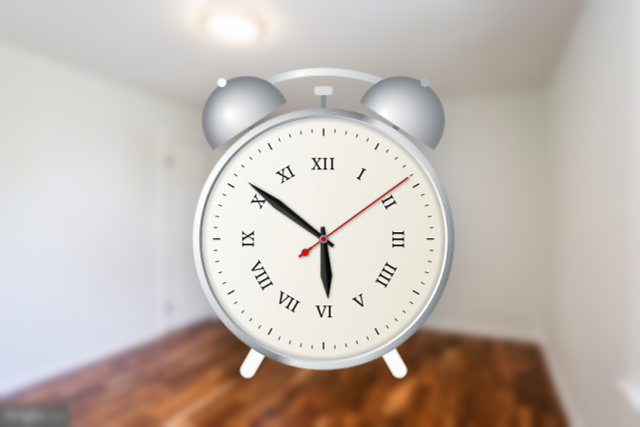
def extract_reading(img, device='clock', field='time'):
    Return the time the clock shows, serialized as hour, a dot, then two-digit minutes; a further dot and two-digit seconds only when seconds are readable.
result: 5.51.09
